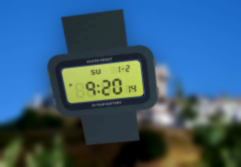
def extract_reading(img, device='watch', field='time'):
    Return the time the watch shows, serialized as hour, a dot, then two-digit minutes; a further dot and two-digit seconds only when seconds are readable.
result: 9.20
